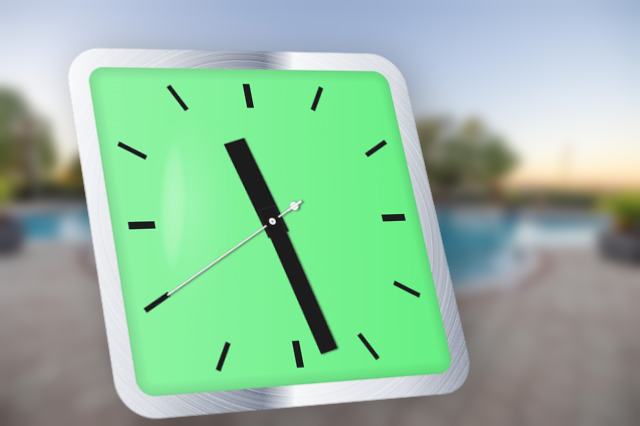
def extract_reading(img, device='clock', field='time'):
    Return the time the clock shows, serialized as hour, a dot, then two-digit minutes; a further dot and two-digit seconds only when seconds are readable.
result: 11.27.40
